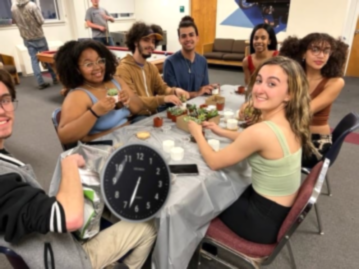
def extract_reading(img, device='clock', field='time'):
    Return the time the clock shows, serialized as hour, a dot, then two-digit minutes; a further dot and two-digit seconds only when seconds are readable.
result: 6.33
